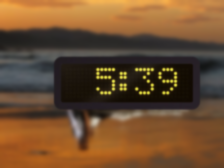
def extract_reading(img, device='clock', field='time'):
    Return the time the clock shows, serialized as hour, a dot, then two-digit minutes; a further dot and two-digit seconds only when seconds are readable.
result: 5.39
